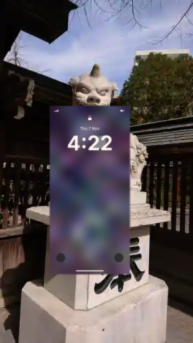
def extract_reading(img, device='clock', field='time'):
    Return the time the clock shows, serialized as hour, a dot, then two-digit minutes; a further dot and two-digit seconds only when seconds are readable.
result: 4.22
